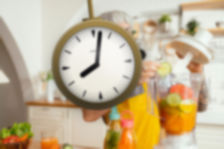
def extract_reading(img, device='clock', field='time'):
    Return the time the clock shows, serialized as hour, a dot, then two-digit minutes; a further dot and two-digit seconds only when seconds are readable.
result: 8.02
